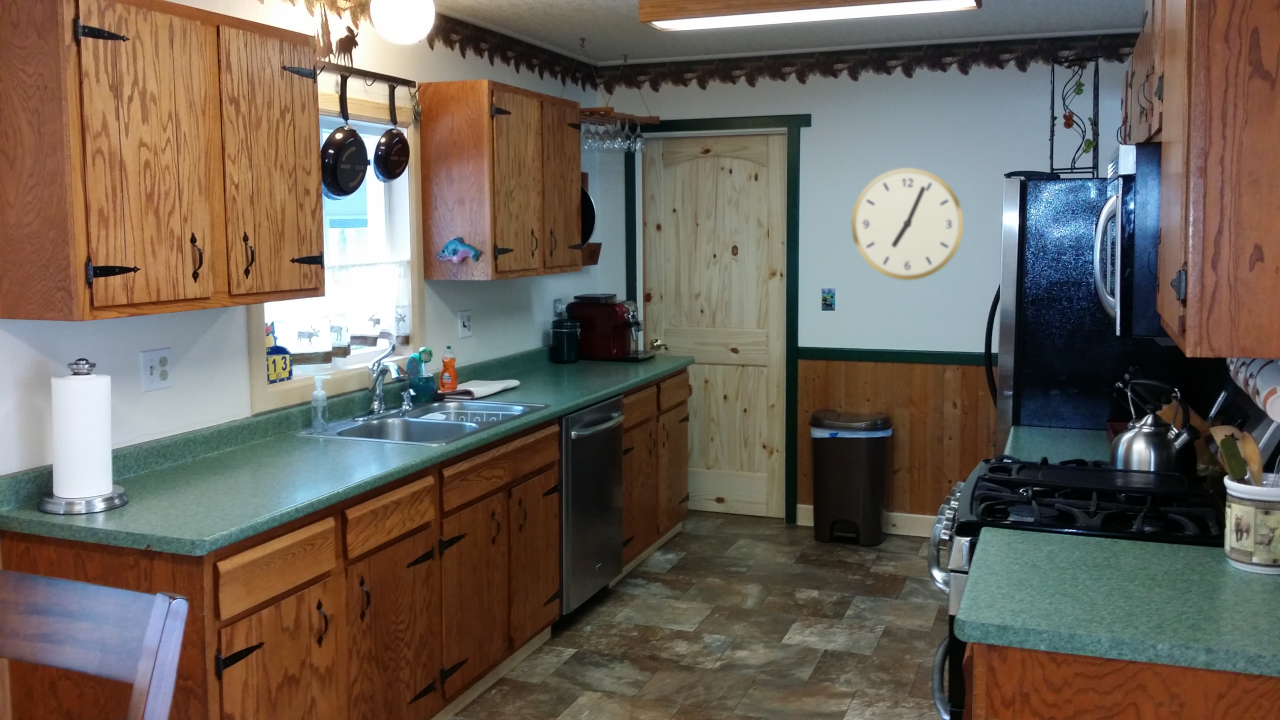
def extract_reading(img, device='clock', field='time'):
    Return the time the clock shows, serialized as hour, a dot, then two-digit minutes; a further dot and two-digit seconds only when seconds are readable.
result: 7.04
